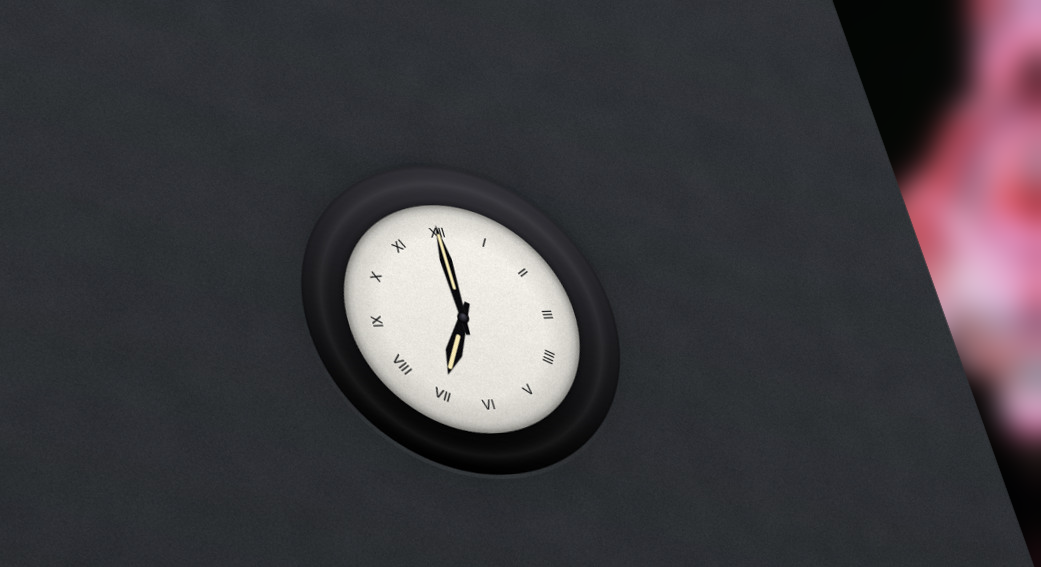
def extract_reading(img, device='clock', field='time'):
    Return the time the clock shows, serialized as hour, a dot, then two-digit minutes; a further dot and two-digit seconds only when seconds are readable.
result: 7.00
